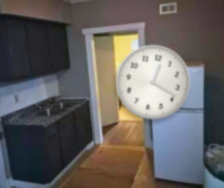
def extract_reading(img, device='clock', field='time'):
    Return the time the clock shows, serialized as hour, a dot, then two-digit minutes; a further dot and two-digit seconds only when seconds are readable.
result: 12.18
